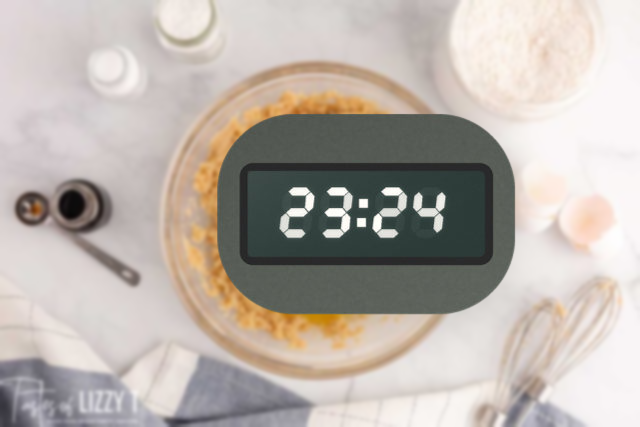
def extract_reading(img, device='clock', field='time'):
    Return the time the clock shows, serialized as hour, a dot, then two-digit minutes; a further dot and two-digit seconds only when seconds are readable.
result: 23.24
